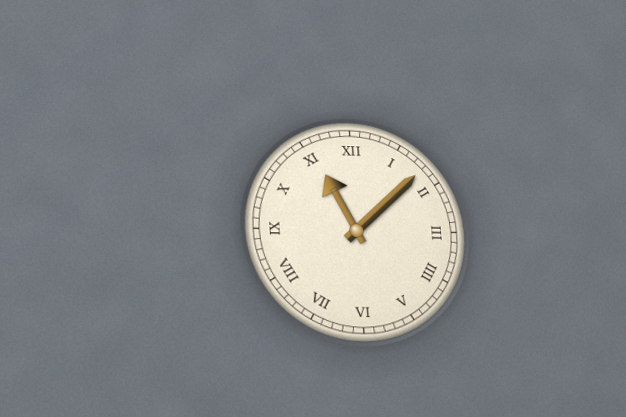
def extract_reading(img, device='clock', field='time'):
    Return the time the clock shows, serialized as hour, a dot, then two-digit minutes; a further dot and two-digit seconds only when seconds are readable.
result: 11.08
